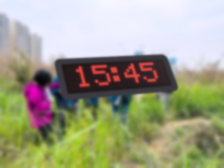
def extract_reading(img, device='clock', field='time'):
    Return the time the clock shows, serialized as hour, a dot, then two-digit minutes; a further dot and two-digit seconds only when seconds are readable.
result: 15.45
